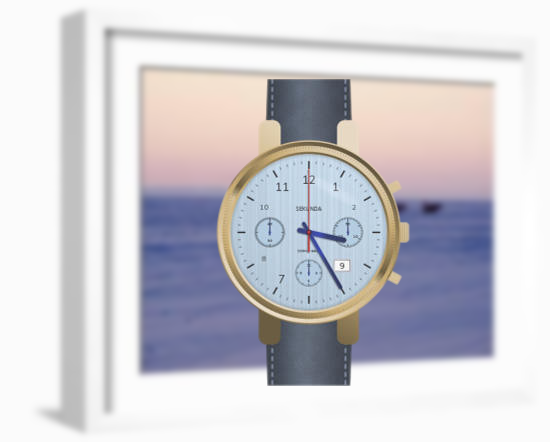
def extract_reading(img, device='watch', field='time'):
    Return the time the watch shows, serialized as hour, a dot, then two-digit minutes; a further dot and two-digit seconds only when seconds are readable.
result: 3.25
